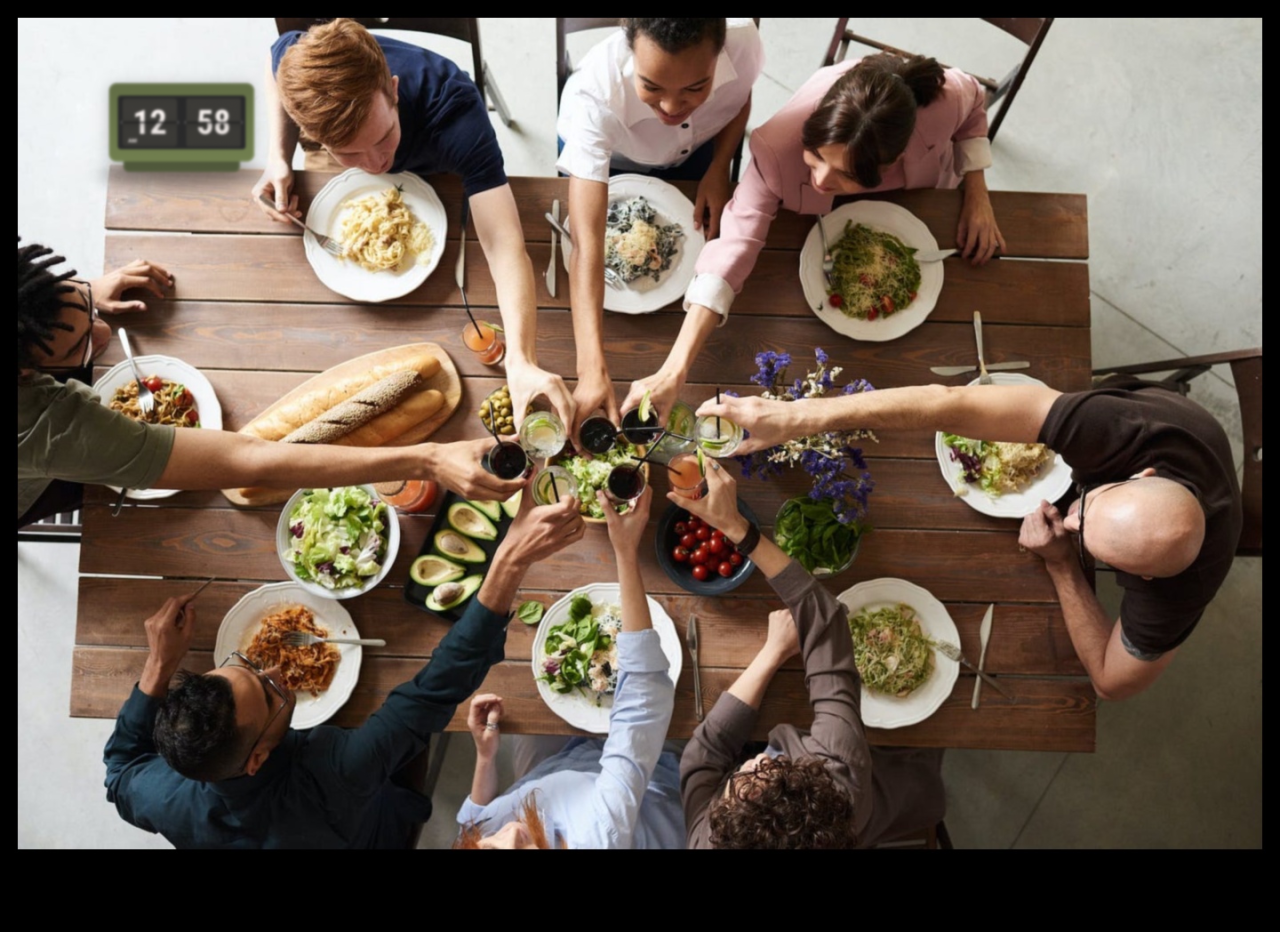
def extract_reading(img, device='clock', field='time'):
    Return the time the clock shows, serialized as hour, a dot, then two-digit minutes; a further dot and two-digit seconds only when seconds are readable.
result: 12.58
